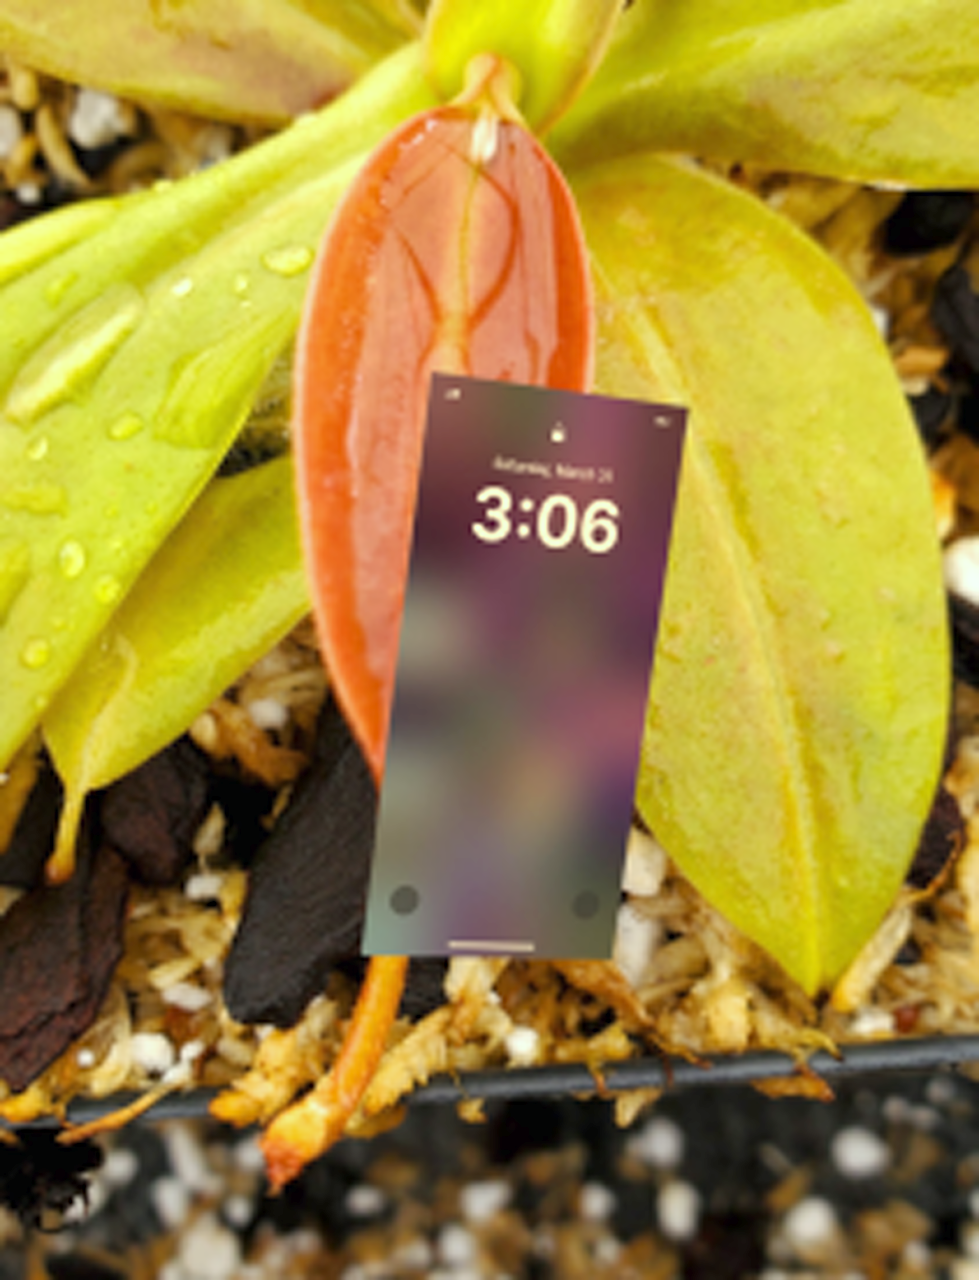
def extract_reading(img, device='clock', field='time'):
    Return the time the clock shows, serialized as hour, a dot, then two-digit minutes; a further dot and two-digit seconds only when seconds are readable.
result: 3.06
